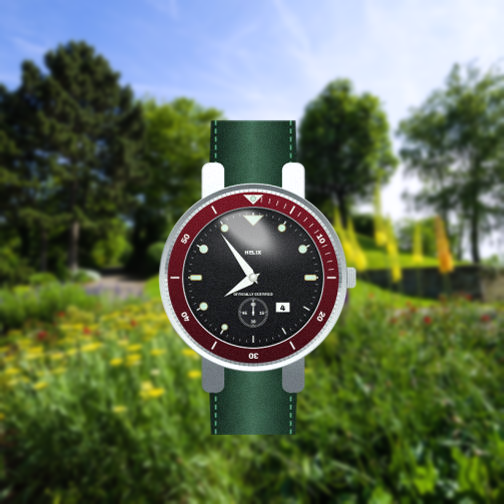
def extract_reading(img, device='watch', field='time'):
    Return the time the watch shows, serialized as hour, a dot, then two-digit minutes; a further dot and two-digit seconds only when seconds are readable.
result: 7.54
